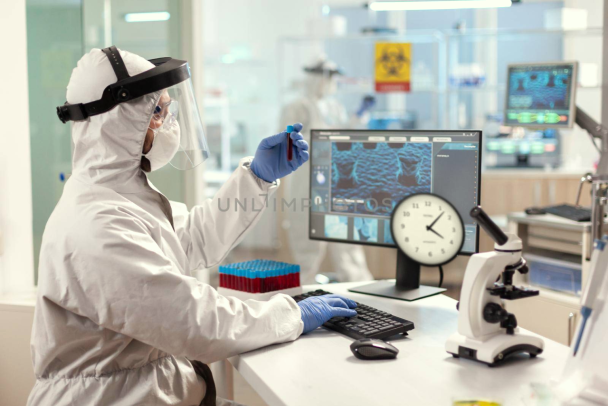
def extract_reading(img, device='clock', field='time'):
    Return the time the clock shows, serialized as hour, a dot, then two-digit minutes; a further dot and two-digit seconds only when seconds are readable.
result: 4.07
